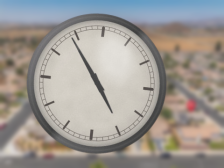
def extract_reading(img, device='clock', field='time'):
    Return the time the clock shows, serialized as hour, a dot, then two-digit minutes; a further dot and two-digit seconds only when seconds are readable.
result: 4.54
